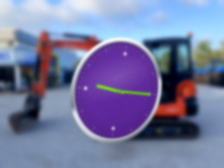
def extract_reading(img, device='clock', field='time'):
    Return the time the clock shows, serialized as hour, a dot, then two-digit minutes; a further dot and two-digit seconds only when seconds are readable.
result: 9.15
